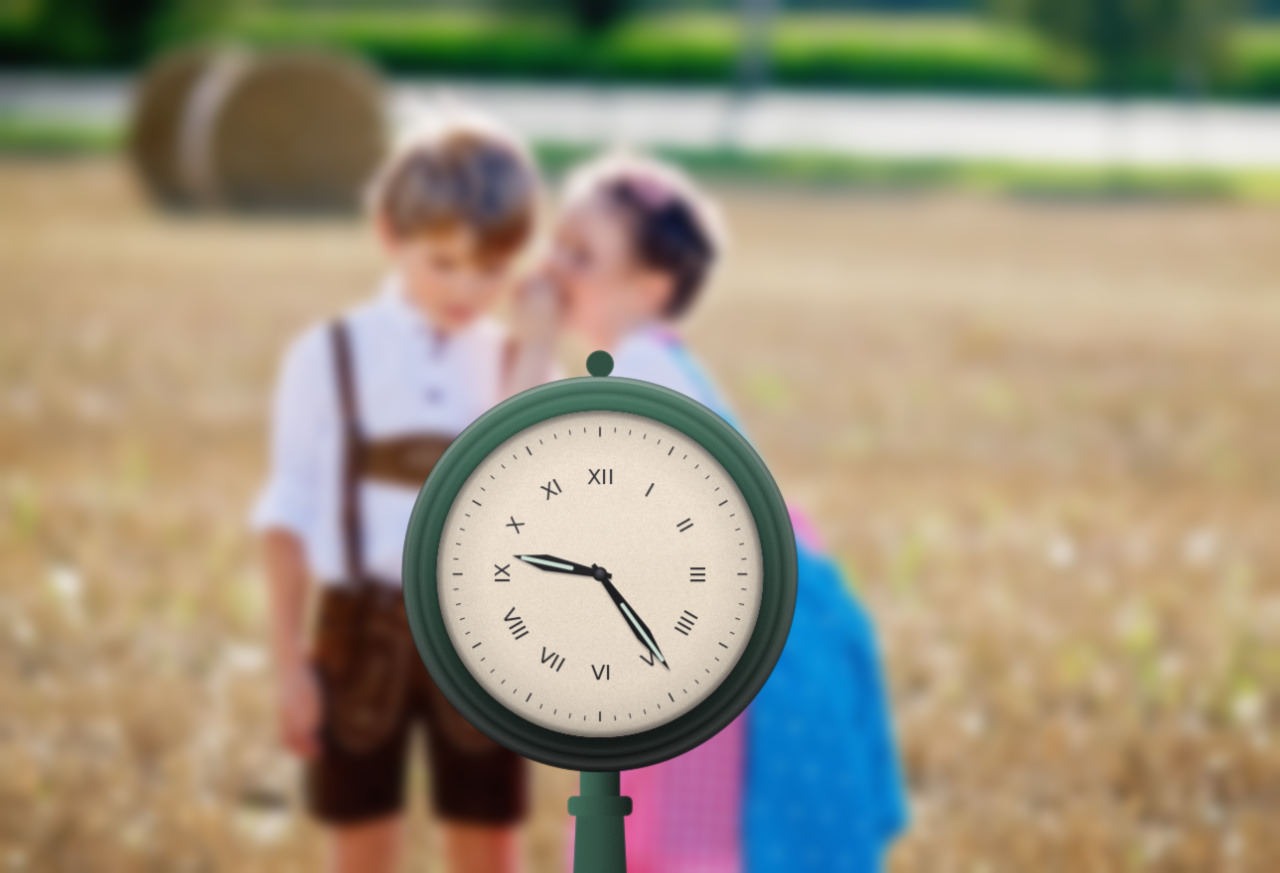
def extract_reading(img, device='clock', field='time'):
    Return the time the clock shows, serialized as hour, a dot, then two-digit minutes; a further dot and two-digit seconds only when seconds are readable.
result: 9.24
